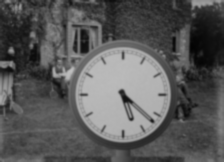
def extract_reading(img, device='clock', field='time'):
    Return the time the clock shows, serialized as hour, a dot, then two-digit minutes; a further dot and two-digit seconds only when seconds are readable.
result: 5.22
